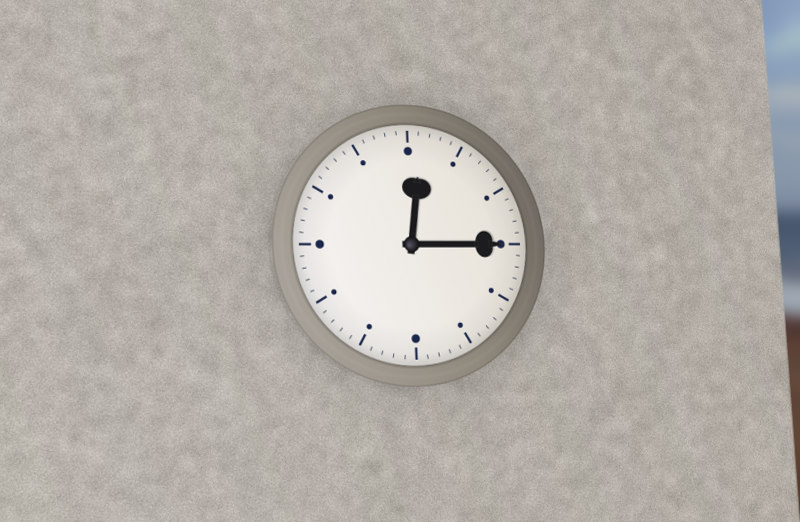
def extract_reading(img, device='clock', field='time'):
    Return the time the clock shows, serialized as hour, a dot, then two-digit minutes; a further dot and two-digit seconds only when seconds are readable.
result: 12.15
